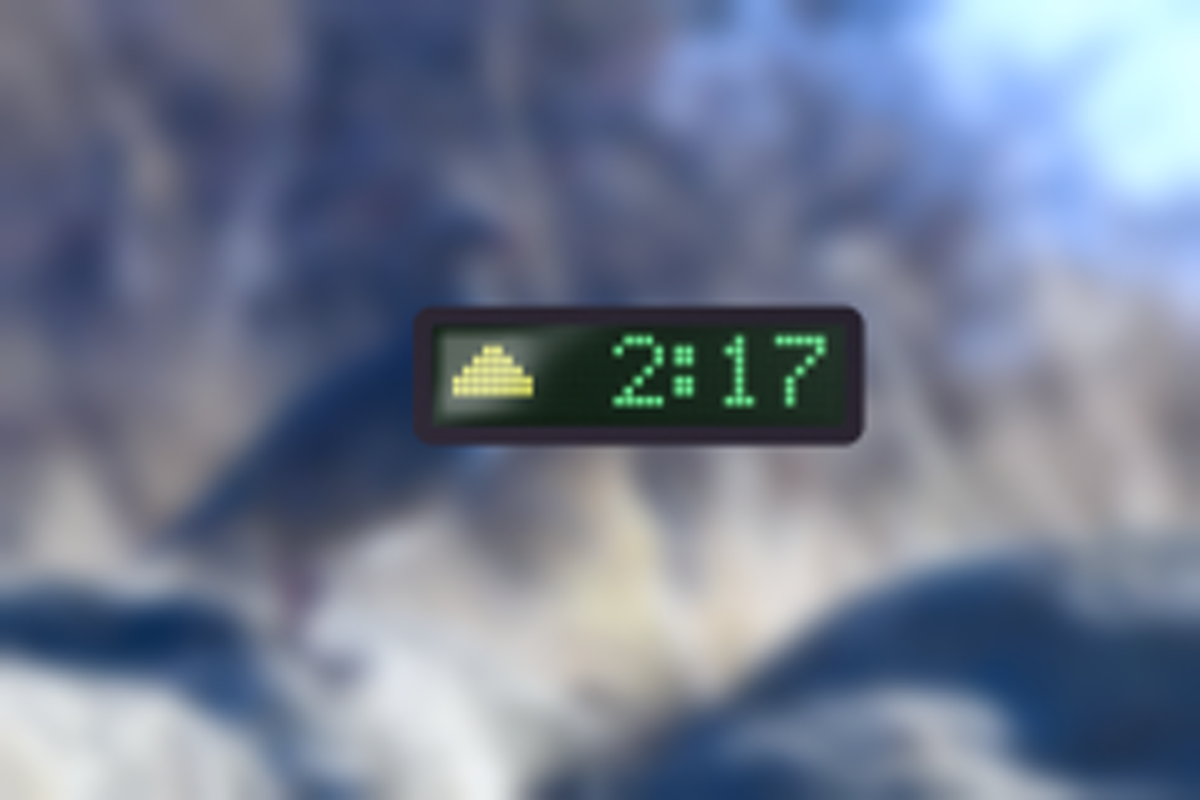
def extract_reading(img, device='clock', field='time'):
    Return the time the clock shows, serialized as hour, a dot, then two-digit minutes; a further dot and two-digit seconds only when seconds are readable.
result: 2.17
